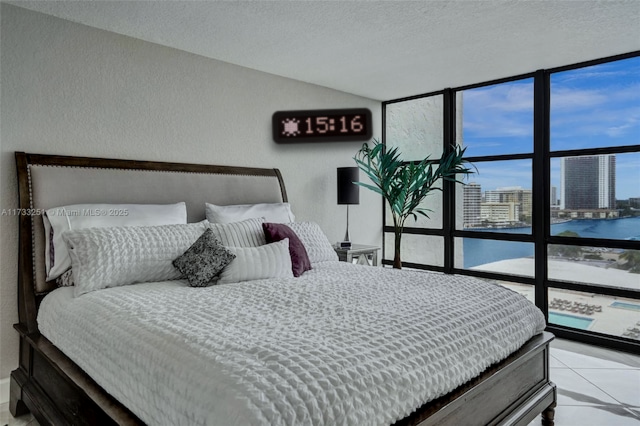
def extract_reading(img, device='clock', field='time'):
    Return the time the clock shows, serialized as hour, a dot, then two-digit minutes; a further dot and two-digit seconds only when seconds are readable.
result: 15.16
